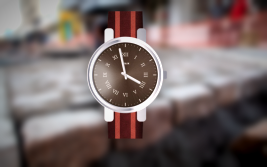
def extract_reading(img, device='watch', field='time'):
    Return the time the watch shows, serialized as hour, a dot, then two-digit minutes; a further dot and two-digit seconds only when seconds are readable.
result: 3.58
